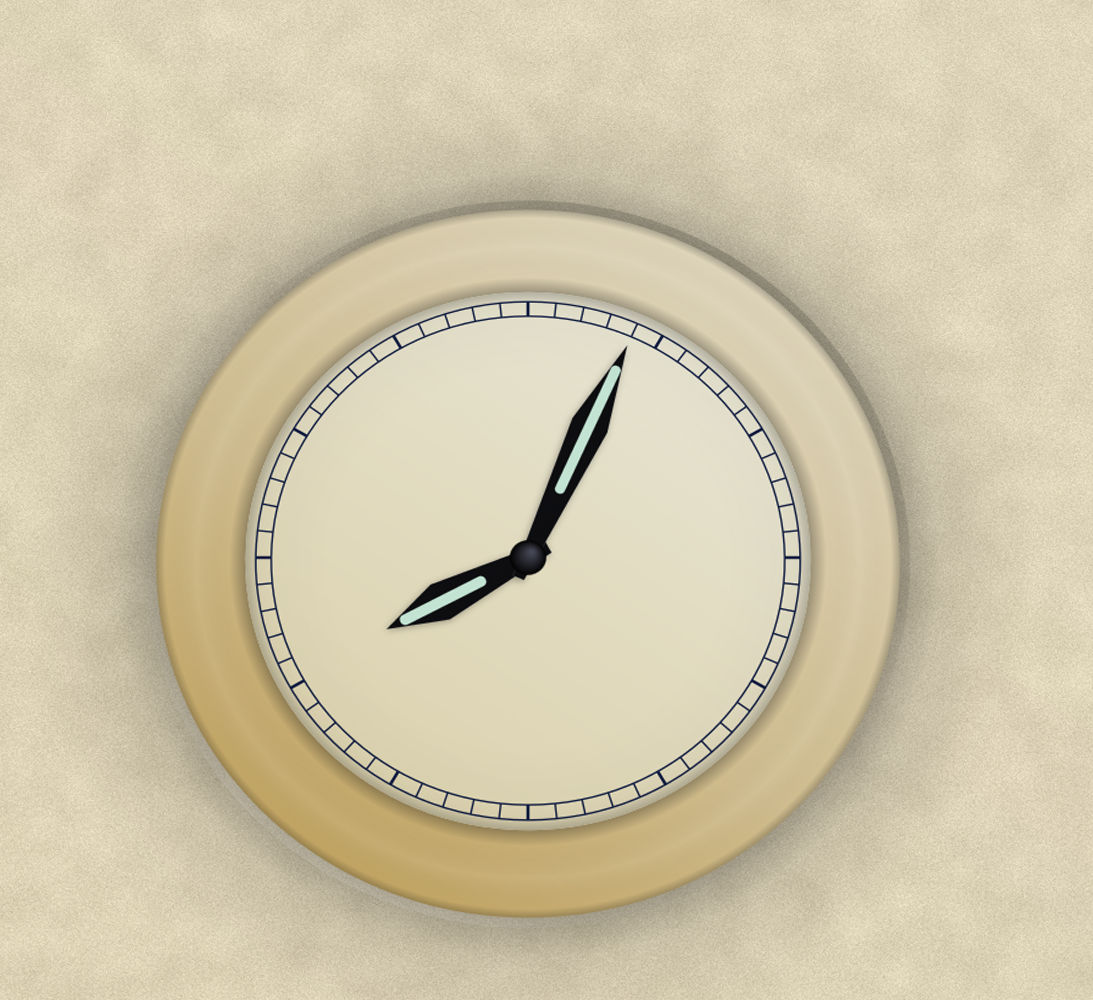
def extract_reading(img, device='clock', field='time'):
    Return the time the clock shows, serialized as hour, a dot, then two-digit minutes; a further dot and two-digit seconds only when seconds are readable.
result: 8.04
